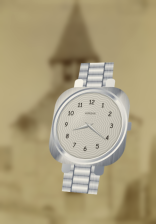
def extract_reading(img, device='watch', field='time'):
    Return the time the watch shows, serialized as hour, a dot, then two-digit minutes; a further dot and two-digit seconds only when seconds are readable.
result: 8.21
